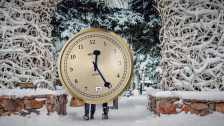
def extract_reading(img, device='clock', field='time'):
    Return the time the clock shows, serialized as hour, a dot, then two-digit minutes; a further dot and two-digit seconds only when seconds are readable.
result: 12.26
